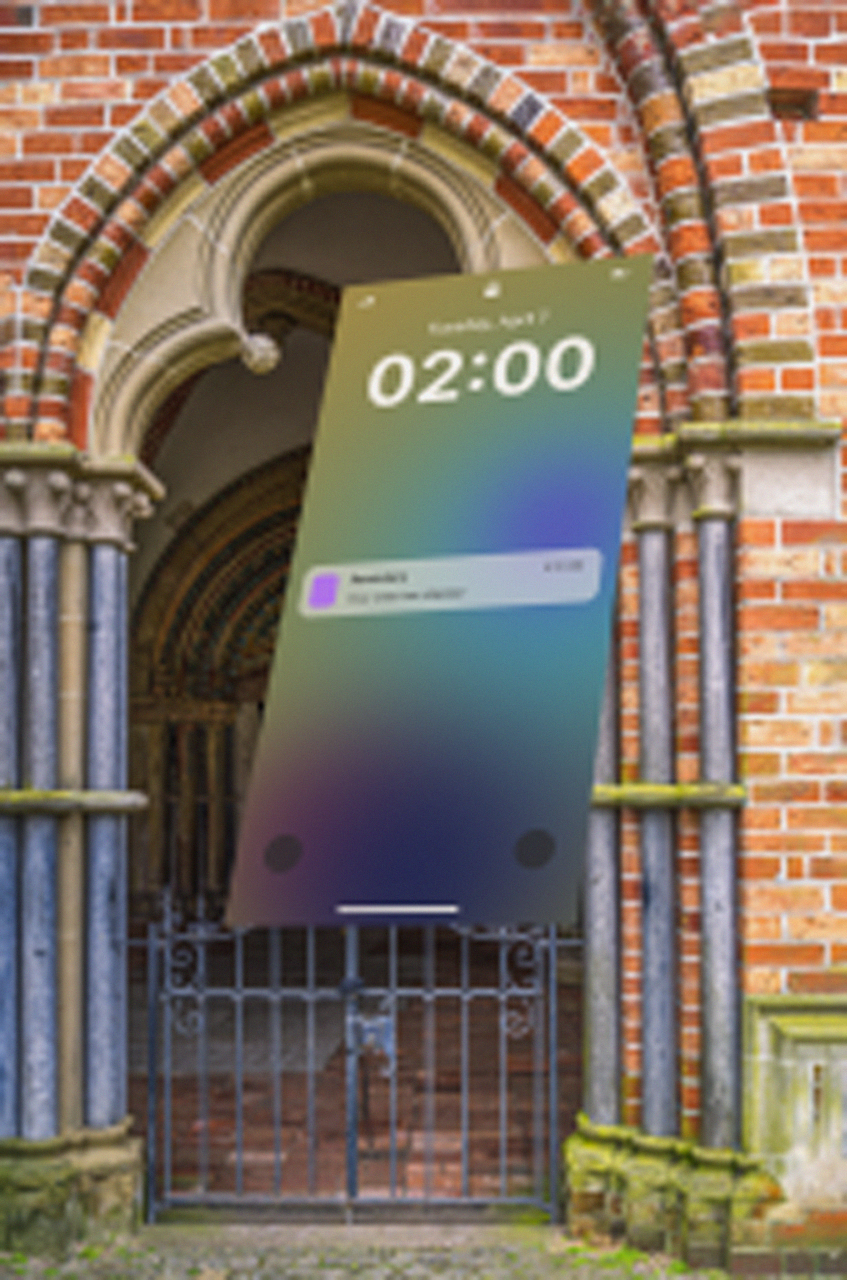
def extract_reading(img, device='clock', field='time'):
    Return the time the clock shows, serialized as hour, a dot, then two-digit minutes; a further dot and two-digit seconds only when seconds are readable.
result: 2.00
